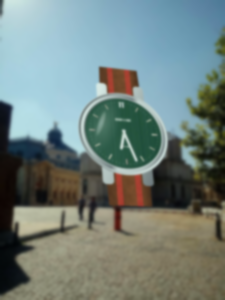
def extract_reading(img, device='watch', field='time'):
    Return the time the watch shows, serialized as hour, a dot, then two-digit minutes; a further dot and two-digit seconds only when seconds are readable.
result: 6.27
